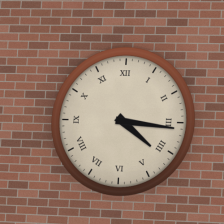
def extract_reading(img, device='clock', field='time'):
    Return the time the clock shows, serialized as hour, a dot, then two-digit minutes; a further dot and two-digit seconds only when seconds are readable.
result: 4.16
